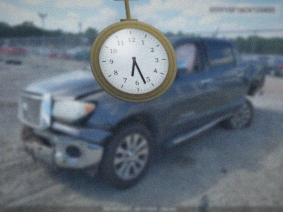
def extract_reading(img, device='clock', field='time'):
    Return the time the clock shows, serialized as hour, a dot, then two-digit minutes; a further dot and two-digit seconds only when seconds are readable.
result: 6.27
